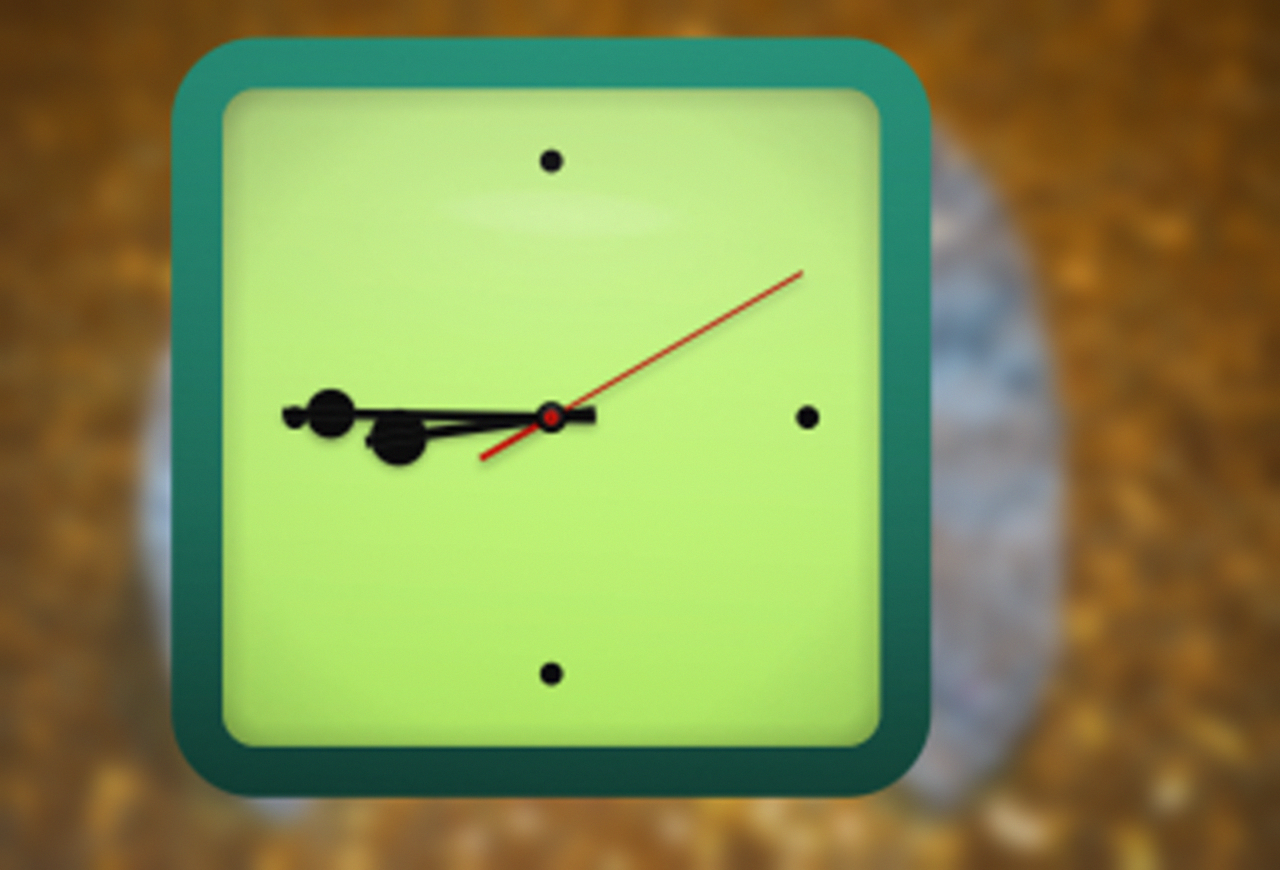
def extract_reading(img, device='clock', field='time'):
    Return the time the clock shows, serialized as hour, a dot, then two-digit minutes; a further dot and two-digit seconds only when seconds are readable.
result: 8.45.10
